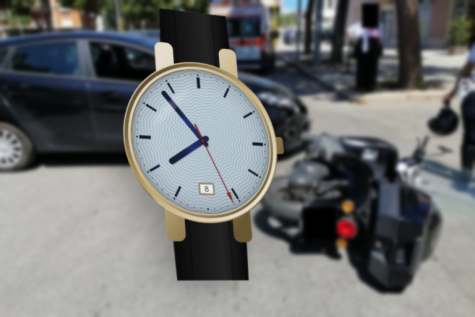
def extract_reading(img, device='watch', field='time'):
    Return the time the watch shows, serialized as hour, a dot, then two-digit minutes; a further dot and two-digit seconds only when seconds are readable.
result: 7.53.26
